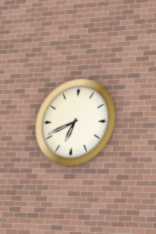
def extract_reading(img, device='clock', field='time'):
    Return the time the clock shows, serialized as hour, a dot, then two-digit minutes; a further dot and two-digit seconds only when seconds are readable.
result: 6.41
